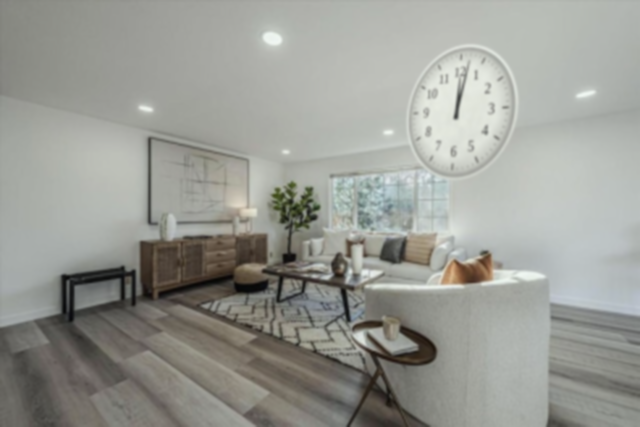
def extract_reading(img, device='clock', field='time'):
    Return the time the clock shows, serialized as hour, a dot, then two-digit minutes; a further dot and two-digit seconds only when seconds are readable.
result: 12.02
